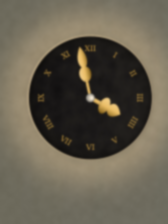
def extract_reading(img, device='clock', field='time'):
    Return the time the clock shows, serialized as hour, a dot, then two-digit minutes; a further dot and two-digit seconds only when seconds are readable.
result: 3.58
